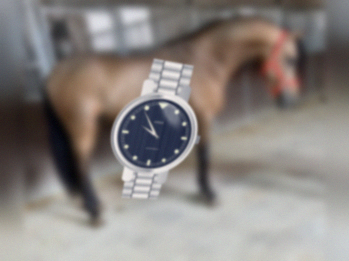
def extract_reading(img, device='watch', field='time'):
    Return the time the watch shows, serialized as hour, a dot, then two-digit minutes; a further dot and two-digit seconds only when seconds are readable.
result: 9.54
